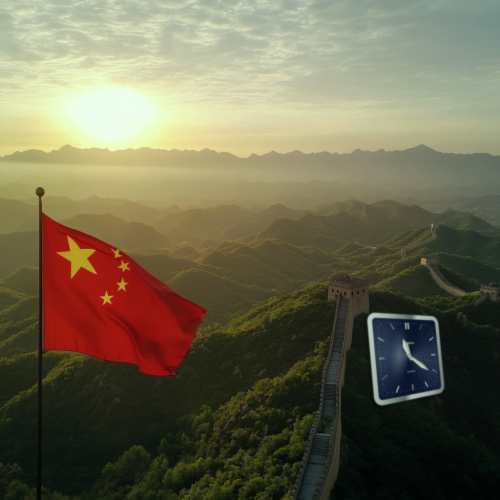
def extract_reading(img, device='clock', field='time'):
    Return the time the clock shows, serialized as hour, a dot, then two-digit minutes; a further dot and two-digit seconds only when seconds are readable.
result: 11.21
